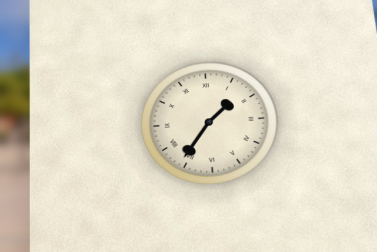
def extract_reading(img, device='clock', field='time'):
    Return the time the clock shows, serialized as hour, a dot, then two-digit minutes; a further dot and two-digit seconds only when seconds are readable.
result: 1.36
